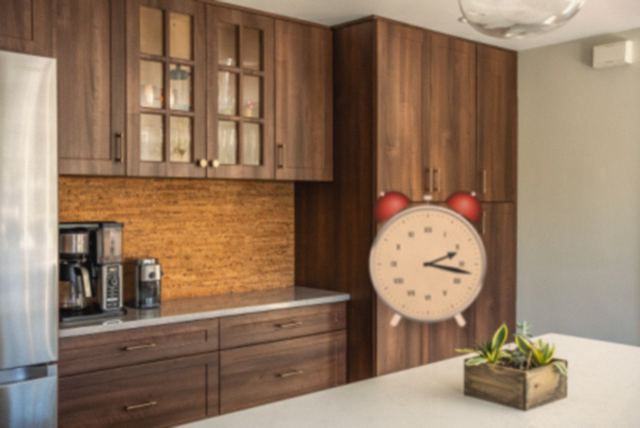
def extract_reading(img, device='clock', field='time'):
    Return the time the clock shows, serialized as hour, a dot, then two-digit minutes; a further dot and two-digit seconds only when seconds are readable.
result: 2.17
